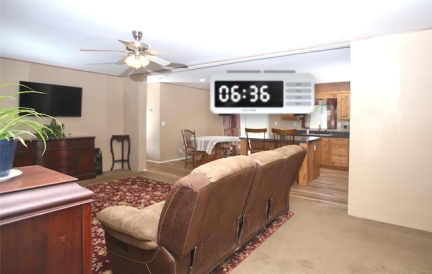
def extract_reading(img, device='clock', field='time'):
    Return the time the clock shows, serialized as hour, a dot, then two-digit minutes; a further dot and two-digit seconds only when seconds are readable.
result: 6.36
